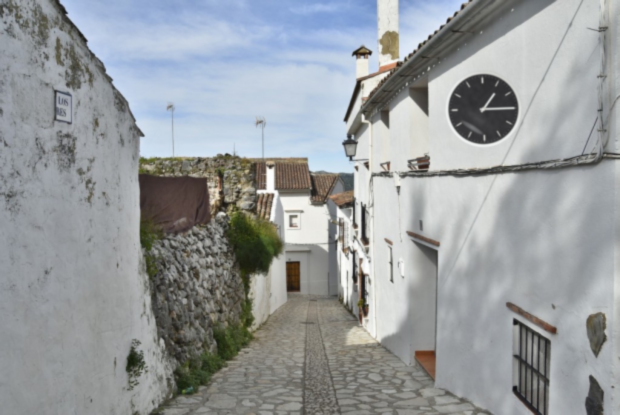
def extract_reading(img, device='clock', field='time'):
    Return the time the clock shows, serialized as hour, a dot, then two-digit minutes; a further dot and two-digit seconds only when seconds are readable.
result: 1.15
